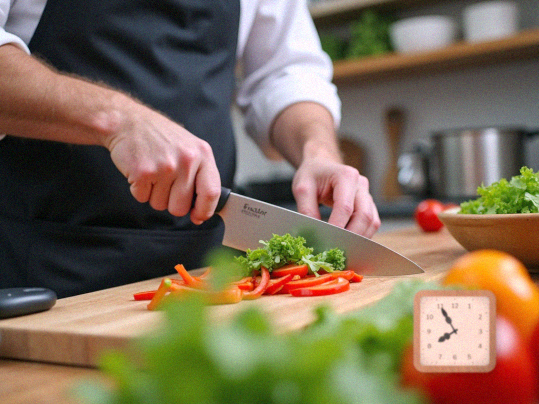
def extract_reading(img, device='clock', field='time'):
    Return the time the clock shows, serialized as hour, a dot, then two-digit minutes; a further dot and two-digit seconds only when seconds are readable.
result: 7.55
